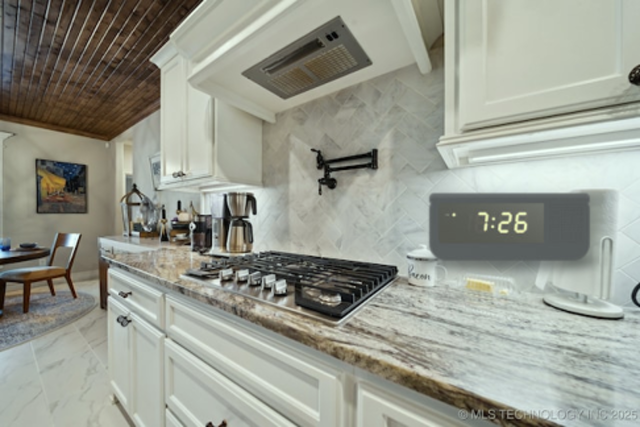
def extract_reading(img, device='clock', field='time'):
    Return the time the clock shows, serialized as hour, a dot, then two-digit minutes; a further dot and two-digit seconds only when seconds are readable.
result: 7.26
